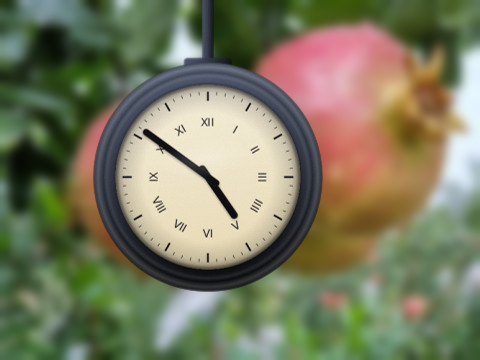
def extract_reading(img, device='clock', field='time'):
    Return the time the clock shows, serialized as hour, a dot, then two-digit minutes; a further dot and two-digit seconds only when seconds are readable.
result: 4.51
